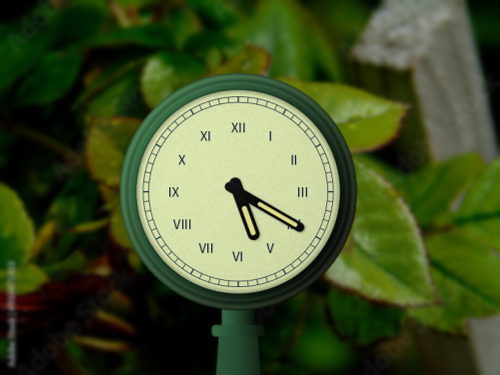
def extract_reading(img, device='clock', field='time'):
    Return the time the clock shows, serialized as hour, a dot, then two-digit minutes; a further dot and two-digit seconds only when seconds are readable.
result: 5.20
